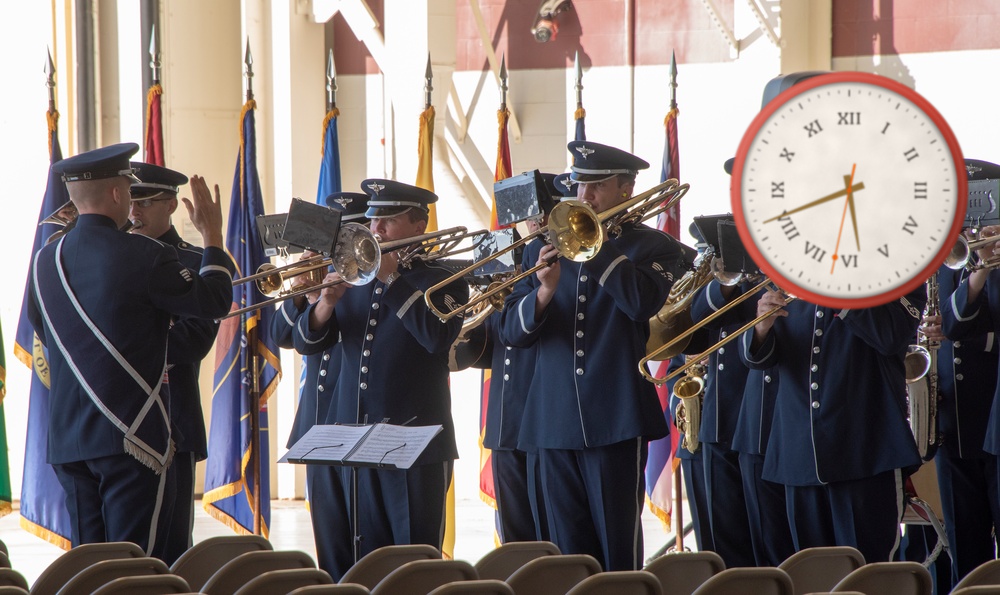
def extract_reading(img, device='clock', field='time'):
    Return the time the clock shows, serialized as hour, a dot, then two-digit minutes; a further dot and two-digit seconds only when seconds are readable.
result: 5.41.32
